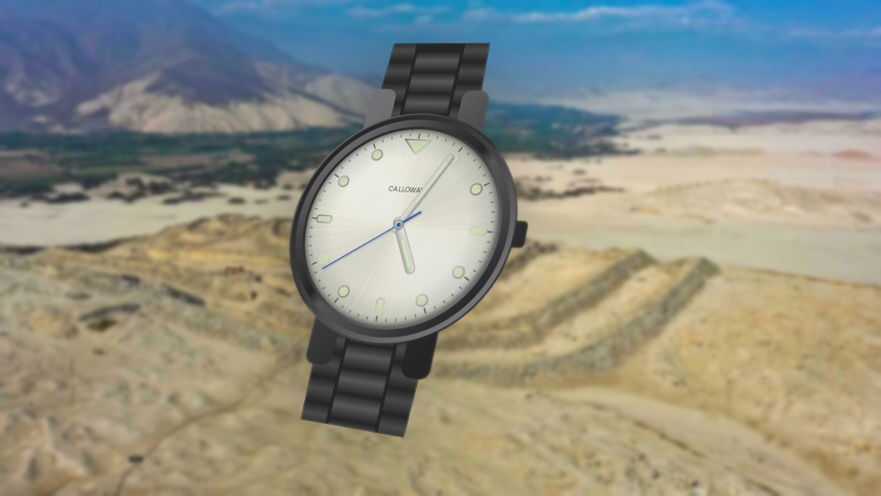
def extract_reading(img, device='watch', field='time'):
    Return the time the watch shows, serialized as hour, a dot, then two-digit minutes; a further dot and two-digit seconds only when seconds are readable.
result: 5.04.39
